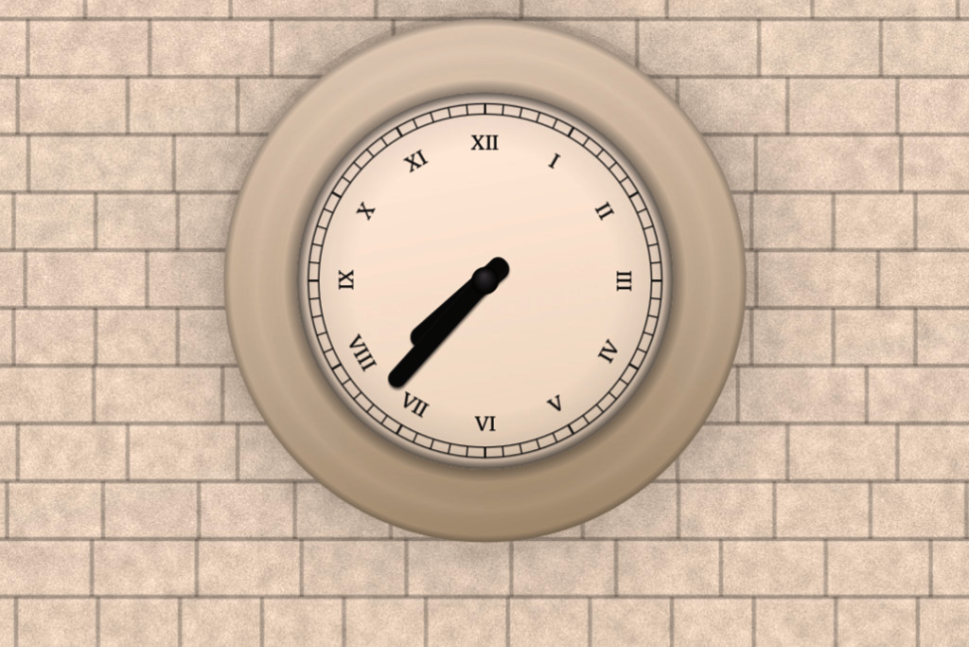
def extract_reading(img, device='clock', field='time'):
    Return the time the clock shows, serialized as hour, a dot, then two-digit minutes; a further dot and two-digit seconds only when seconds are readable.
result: 7.37
